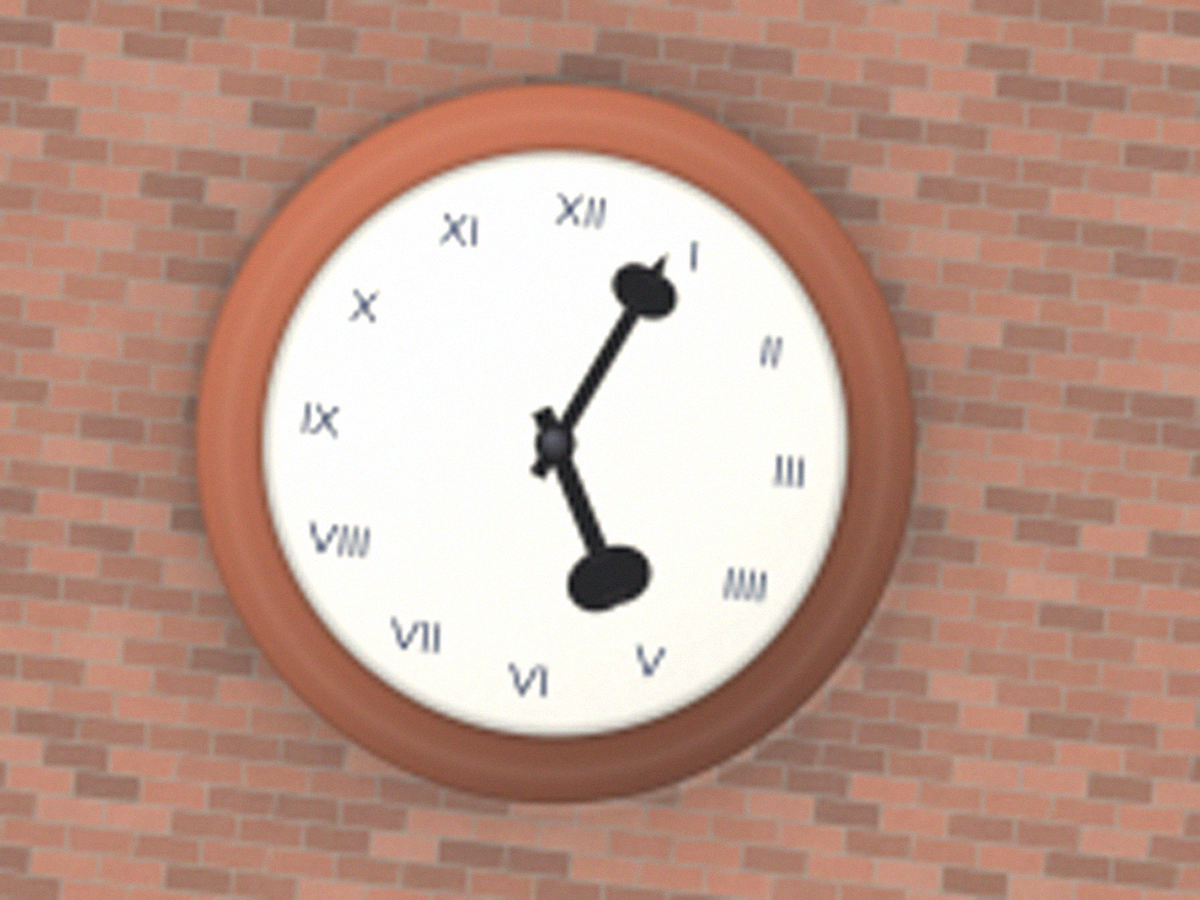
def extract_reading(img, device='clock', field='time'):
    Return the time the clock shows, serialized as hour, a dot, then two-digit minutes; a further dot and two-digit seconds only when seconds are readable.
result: 5.04
